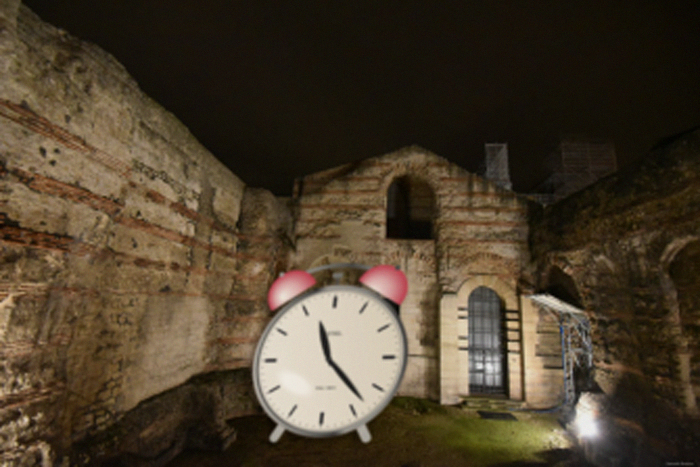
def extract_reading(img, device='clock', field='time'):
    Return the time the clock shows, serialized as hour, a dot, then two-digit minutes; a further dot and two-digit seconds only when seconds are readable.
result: 11.23
